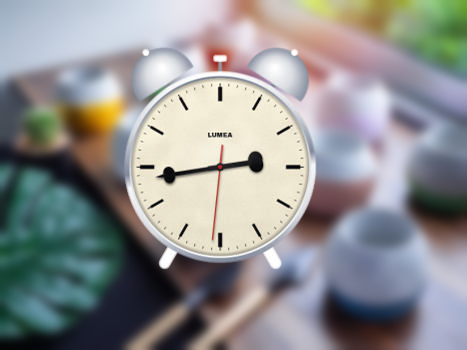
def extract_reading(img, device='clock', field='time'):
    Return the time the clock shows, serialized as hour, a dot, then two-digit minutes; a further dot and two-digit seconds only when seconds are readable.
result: 2.43.31
